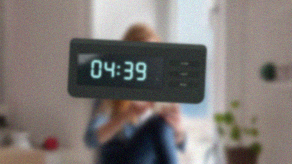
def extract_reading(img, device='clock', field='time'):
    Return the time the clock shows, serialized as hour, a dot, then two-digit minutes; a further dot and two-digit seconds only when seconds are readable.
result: 4.39
